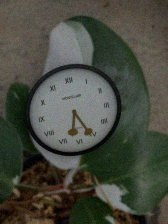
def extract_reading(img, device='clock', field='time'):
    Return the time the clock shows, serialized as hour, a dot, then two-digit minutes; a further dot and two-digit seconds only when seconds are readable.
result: 6.26
